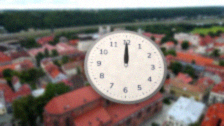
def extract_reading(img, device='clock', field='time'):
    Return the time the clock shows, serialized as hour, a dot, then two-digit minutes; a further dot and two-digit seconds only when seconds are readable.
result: 12.00
